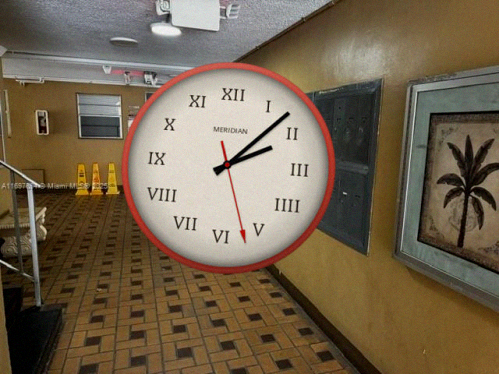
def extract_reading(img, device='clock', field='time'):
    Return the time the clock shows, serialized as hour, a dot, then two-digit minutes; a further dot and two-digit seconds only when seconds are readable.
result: 2.07.27
